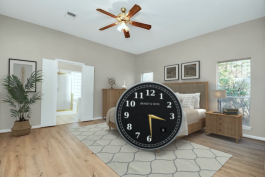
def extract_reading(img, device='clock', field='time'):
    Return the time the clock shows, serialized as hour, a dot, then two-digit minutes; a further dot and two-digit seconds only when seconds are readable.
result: 3.29
